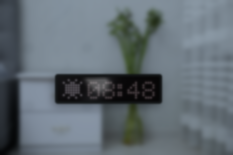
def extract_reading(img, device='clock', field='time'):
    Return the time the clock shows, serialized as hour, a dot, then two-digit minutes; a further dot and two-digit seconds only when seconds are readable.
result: 8.48
